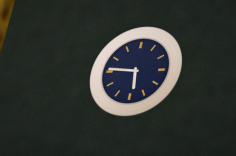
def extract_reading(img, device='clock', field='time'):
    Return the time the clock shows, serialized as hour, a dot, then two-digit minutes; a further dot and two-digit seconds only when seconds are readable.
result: 5.46
